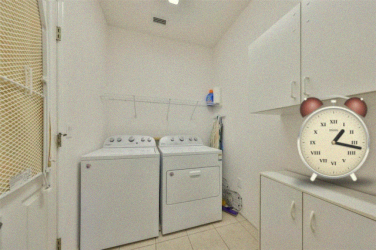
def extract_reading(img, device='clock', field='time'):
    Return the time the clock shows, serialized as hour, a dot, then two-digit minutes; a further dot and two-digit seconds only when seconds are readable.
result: 1.17
